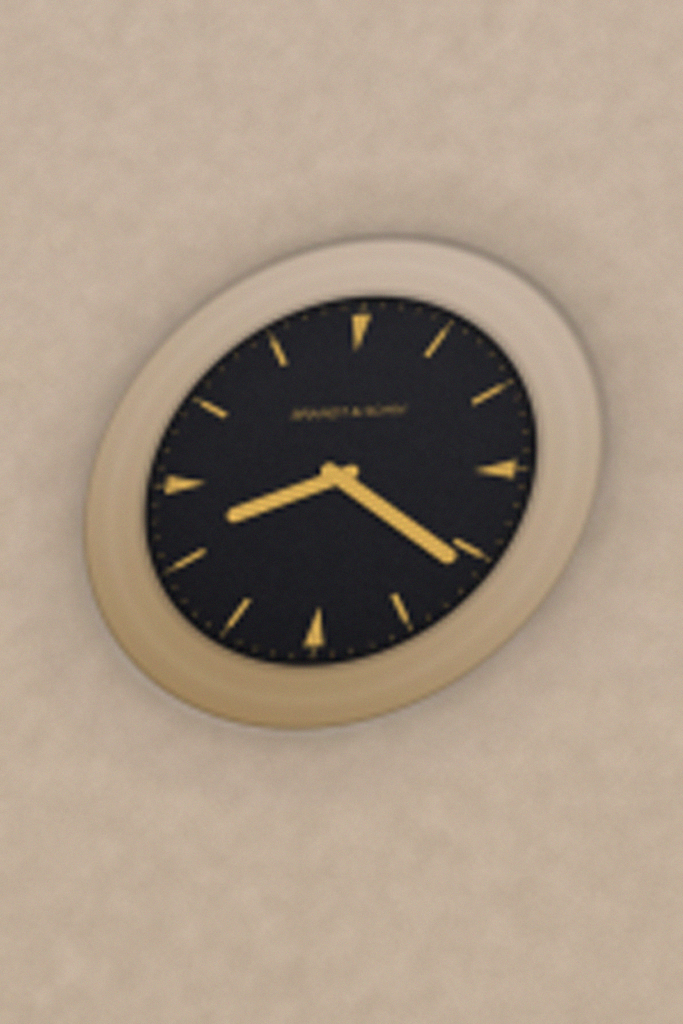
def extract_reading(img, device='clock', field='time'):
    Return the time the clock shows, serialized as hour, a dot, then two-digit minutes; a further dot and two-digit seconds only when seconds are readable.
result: 8.21
